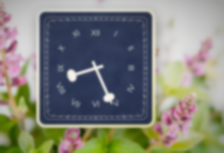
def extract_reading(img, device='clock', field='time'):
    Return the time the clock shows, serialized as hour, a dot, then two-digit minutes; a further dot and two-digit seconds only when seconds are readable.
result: 8.26
